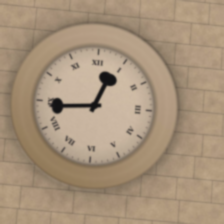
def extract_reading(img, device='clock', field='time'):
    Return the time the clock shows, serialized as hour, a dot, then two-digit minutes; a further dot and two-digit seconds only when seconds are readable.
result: 12.44
